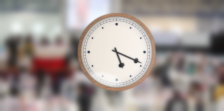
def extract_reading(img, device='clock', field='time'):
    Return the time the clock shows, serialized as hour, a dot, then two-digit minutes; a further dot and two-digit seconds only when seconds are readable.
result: 5.19
